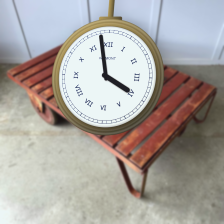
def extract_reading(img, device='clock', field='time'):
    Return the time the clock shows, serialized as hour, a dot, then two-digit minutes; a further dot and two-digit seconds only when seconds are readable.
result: 3.58
